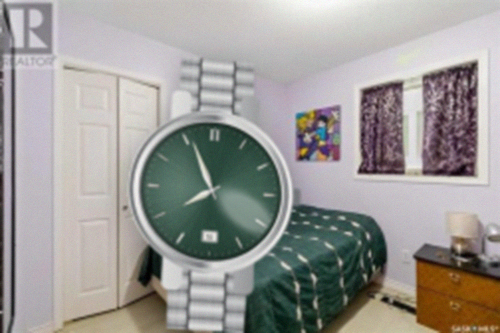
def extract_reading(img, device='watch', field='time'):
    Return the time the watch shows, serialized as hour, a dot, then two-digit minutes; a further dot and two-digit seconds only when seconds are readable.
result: 7.56
